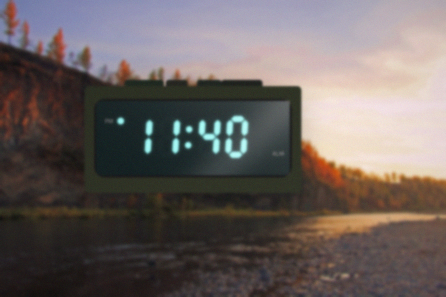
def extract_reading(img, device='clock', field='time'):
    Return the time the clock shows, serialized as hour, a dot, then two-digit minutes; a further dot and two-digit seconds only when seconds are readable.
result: 11.40
